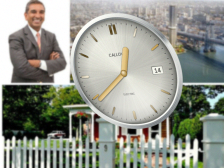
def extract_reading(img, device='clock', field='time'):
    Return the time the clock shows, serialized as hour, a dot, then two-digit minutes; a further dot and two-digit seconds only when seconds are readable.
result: 12.39
